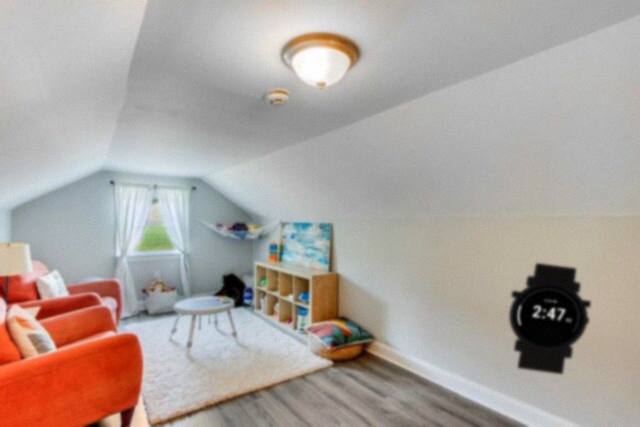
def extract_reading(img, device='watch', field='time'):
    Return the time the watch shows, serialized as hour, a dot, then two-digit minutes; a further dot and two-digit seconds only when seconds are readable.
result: 2.47
